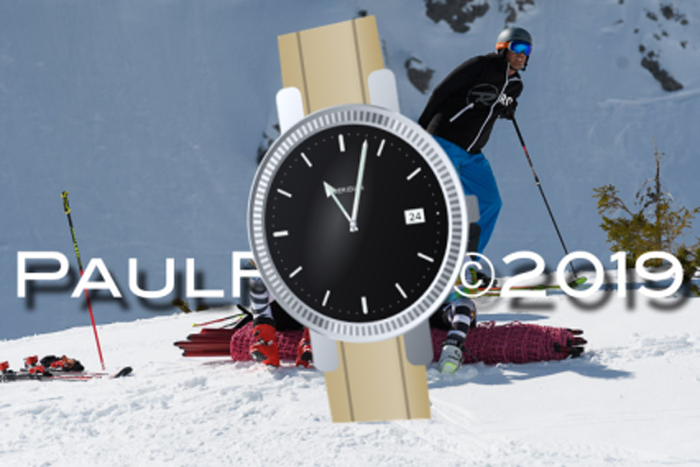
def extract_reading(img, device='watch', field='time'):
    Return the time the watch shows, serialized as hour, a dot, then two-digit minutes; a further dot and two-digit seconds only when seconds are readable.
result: 11.03
